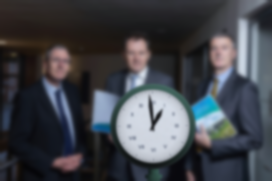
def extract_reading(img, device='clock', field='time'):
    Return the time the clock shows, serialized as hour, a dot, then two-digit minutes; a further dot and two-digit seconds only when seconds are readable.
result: 12.59
